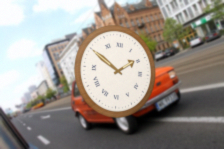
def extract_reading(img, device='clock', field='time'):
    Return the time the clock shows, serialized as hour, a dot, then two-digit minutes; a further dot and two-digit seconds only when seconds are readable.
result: 1.50
